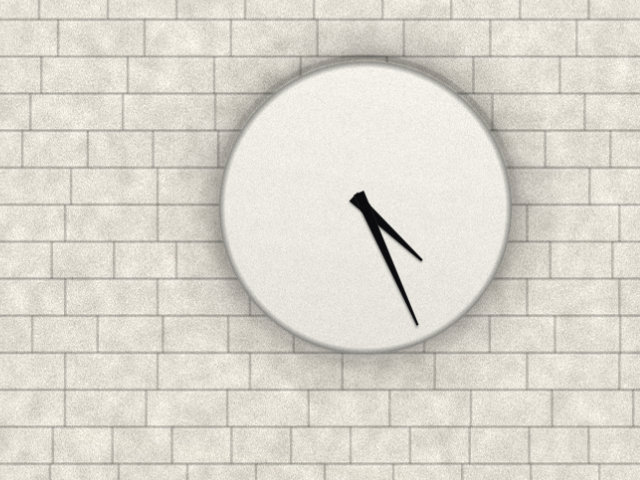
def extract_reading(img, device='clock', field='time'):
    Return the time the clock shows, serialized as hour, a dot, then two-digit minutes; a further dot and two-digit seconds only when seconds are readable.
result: 4.26
